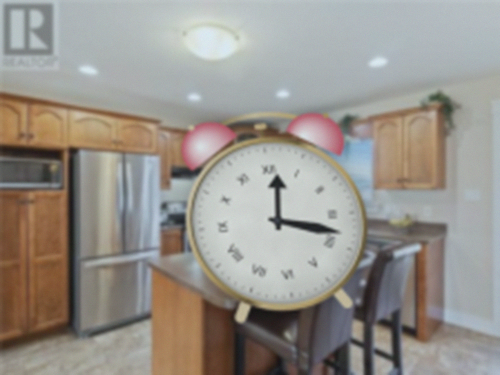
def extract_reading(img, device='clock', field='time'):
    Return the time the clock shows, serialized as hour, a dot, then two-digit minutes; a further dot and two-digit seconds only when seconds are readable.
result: 12.18
